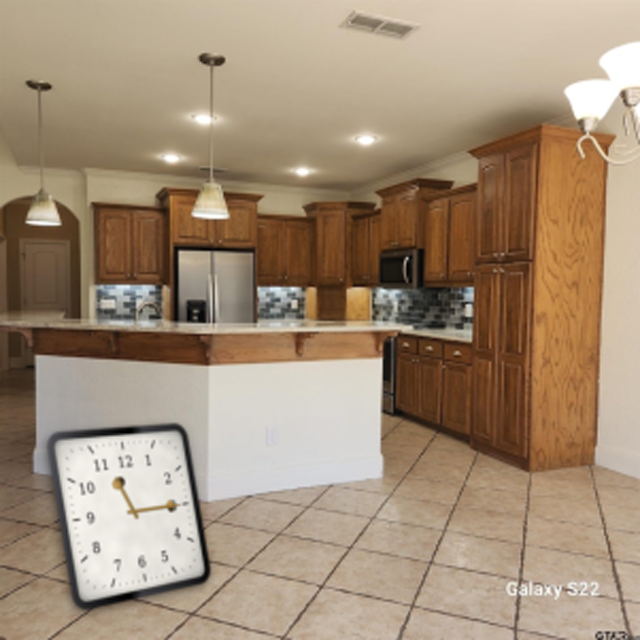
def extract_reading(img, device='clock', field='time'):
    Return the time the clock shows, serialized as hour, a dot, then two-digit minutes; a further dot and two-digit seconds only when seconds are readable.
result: 11.15
